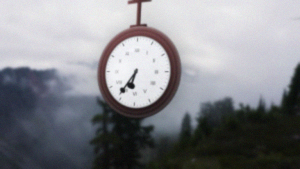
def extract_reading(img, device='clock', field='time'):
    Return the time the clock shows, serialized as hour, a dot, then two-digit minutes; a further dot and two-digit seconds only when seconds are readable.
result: 6.36
